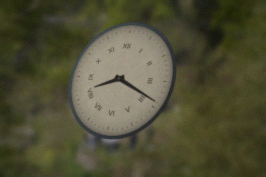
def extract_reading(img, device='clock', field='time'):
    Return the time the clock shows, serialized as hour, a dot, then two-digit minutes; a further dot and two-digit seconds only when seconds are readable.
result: 8.19
